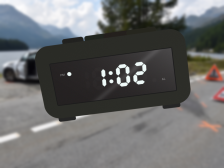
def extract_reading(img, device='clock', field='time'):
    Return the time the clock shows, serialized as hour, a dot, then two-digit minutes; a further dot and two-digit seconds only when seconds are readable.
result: 1.02
